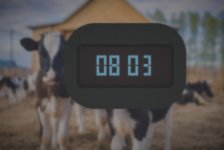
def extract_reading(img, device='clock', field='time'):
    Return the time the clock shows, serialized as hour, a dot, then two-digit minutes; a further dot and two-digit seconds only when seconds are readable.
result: 8.03
